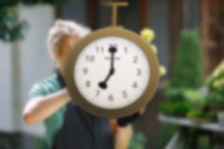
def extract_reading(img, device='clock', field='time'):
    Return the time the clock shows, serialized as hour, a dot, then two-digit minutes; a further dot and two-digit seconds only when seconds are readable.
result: 7.00
